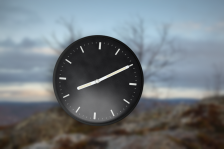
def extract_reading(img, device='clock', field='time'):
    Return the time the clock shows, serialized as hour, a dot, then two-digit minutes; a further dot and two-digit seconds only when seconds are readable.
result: 8.10
